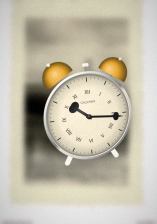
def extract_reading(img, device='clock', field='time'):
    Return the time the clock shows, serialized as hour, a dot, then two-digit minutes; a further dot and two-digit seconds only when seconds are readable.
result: 10.16
